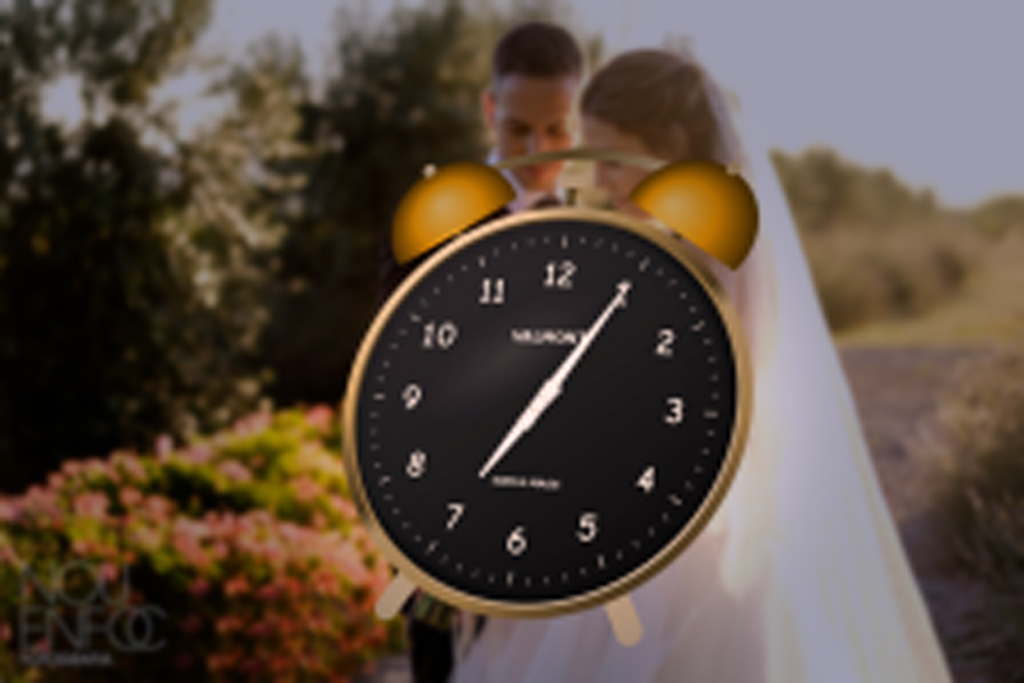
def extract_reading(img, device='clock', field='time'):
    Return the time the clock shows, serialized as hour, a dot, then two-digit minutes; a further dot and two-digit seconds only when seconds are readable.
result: 7.05
